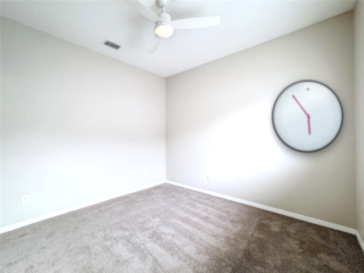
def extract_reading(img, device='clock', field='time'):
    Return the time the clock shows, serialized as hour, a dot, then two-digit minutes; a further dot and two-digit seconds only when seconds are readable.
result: 5.54
